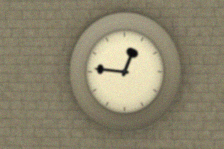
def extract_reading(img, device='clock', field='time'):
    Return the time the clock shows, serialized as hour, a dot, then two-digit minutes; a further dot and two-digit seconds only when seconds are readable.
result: 12.46
